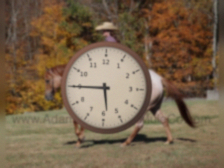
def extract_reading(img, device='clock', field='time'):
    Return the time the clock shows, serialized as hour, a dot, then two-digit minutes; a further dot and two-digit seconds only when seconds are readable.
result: 5.45
